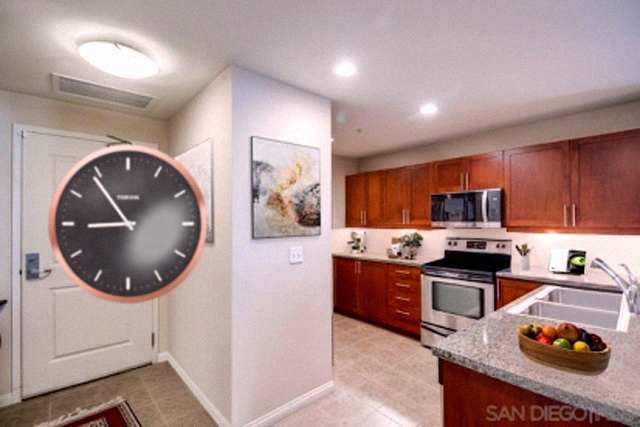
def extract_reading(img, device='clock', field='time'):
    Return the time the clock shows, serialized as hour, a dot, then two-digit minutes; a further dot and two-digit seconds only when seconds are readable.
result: 8.54
